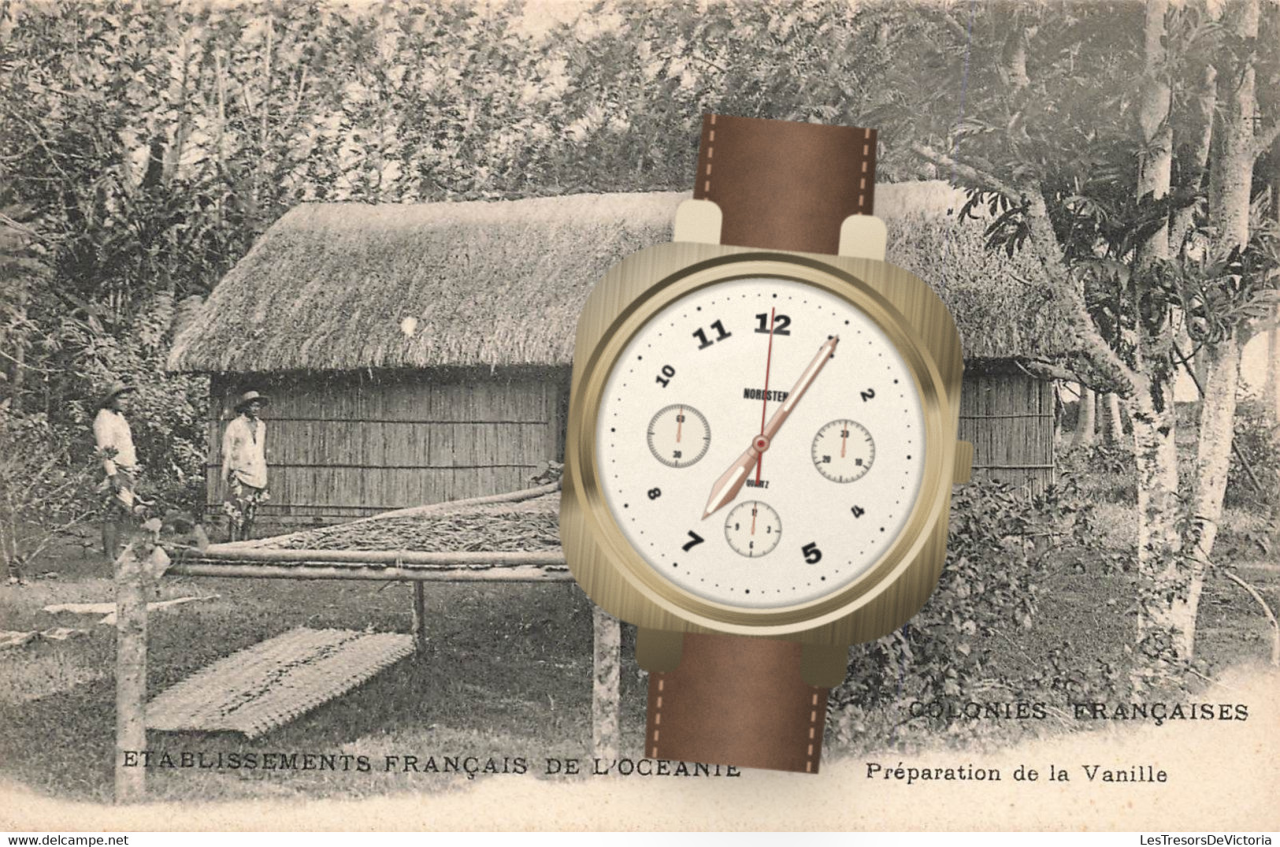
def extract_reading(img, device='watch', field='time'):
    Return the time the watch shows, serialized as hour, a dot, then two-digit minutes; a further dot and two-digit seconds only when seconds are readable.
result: 7.05
